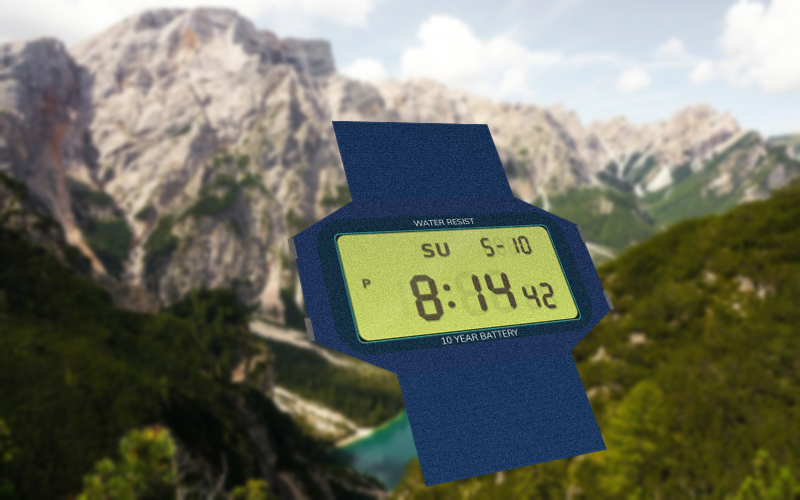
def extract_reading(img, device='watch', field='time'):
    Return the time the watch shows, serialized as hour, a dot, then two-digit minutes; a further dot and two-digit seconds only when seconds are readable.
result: 8.14.42
